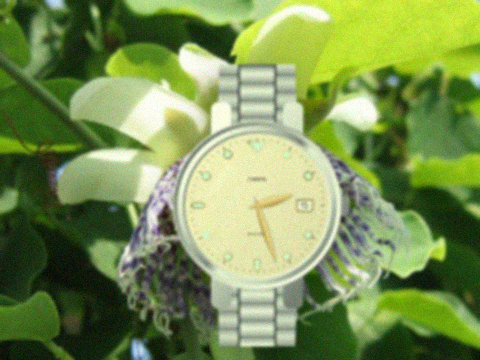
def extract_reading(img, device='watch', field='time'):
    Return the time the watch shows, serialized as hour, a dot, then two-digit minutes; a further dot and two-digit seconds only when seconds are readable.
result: 2.27
